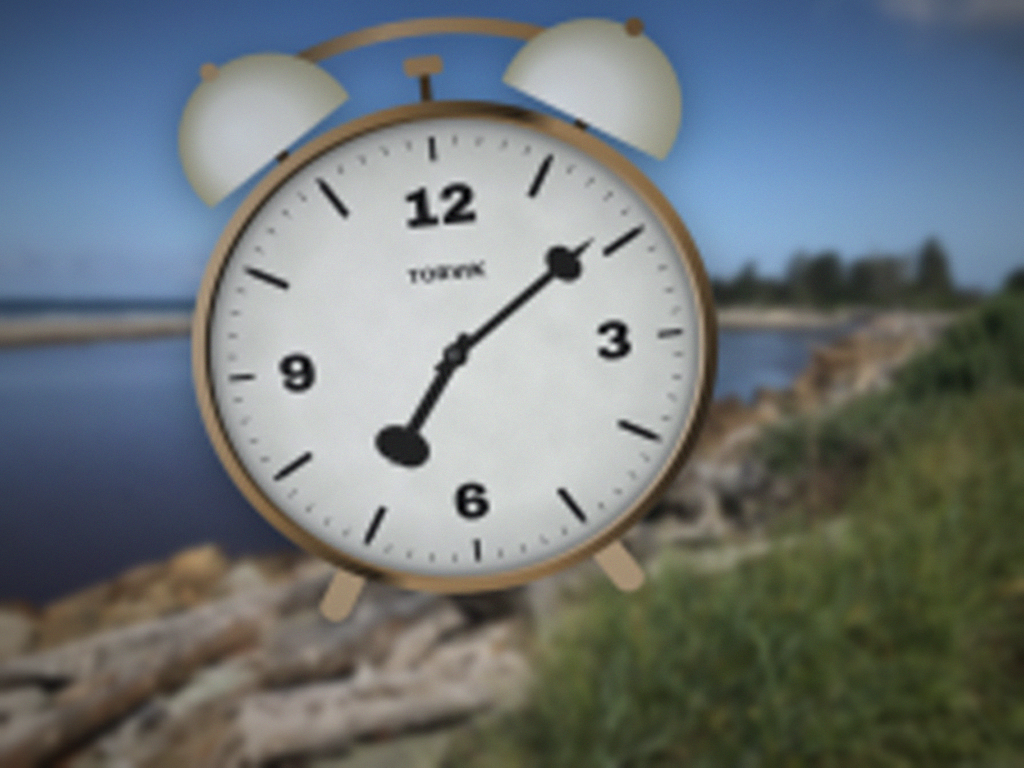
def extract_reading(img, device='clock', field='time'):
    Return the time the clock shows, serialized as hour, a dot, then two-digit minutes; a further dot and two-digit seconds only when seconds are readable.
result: 7.09
